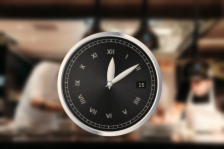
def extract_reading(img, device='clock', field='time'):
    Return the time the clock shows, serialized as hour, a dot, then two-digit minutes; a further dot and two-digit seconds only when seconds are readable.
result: 12.09
